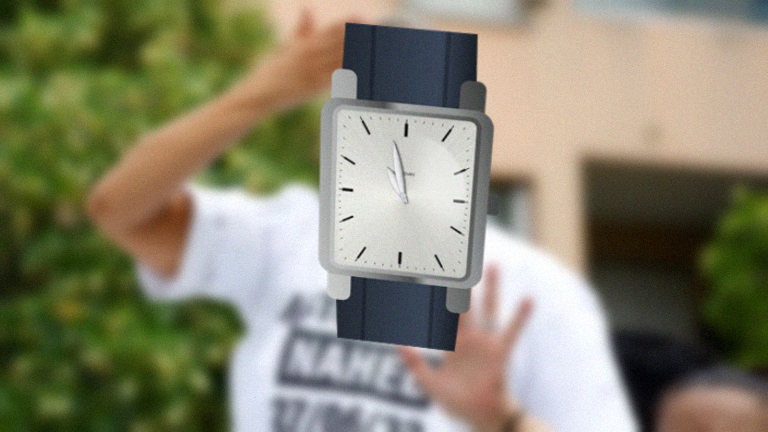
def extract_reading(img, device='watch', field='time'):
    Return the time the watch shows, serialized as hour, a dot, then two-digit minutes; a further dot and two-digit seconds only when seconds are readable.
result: 10.58
